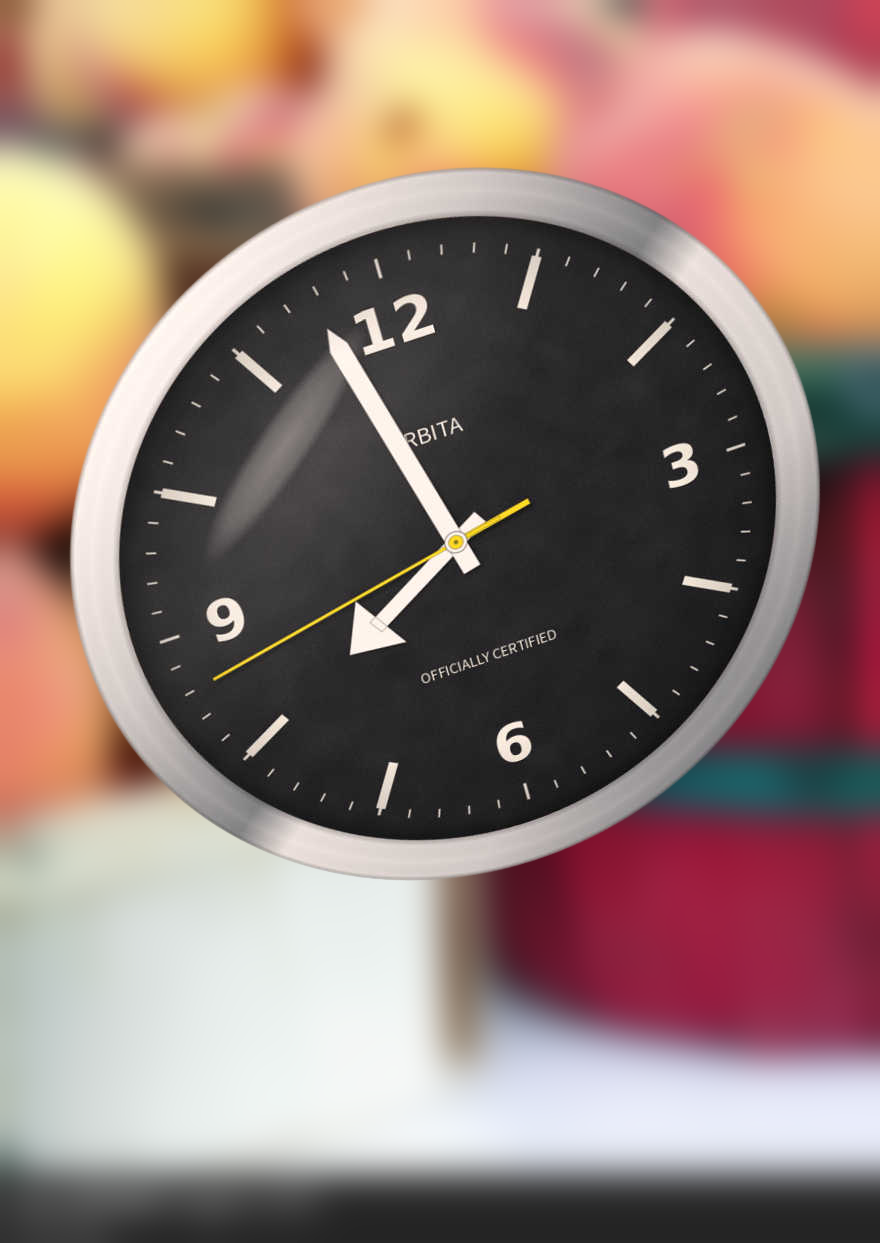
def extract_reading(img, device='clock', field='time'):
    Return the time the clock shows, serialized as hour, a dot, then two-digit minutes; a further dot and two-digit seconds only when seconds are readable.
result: 7.57.43
